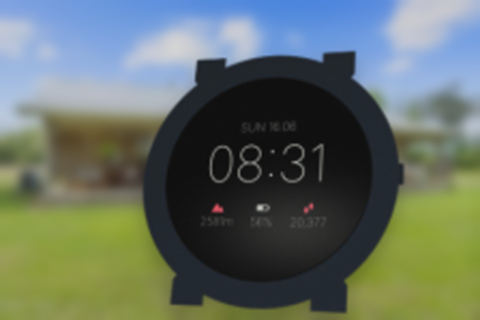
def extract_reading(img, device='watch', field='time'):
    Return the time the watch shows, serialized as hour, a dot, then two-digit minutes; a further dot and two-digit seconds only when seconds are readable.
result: 8.31
